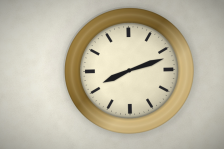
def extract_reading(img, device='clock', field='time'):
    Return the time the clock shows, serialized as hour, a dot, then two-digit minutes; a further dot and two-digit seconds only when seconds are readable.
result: 8.12
